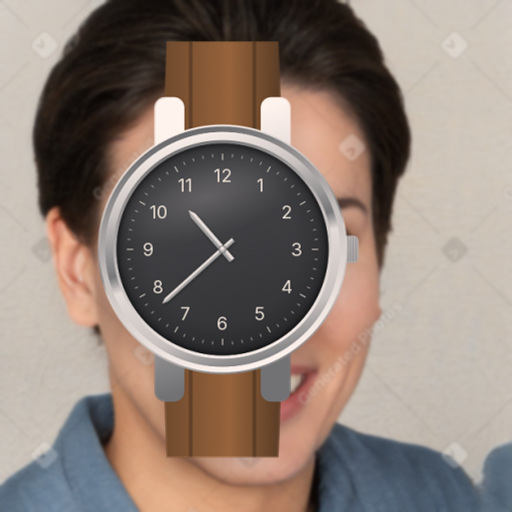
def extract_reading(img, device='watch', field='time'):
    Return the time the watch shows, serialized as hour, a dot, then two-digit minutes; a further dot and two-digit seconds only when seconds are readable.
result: 10.38
